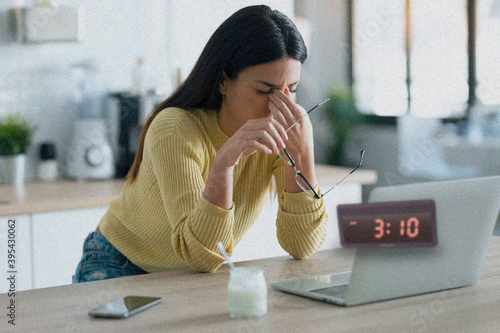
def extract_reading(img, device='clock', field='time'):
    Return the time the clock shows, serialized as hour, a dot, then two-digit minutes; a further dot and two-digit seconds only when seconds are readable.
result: 3.10
